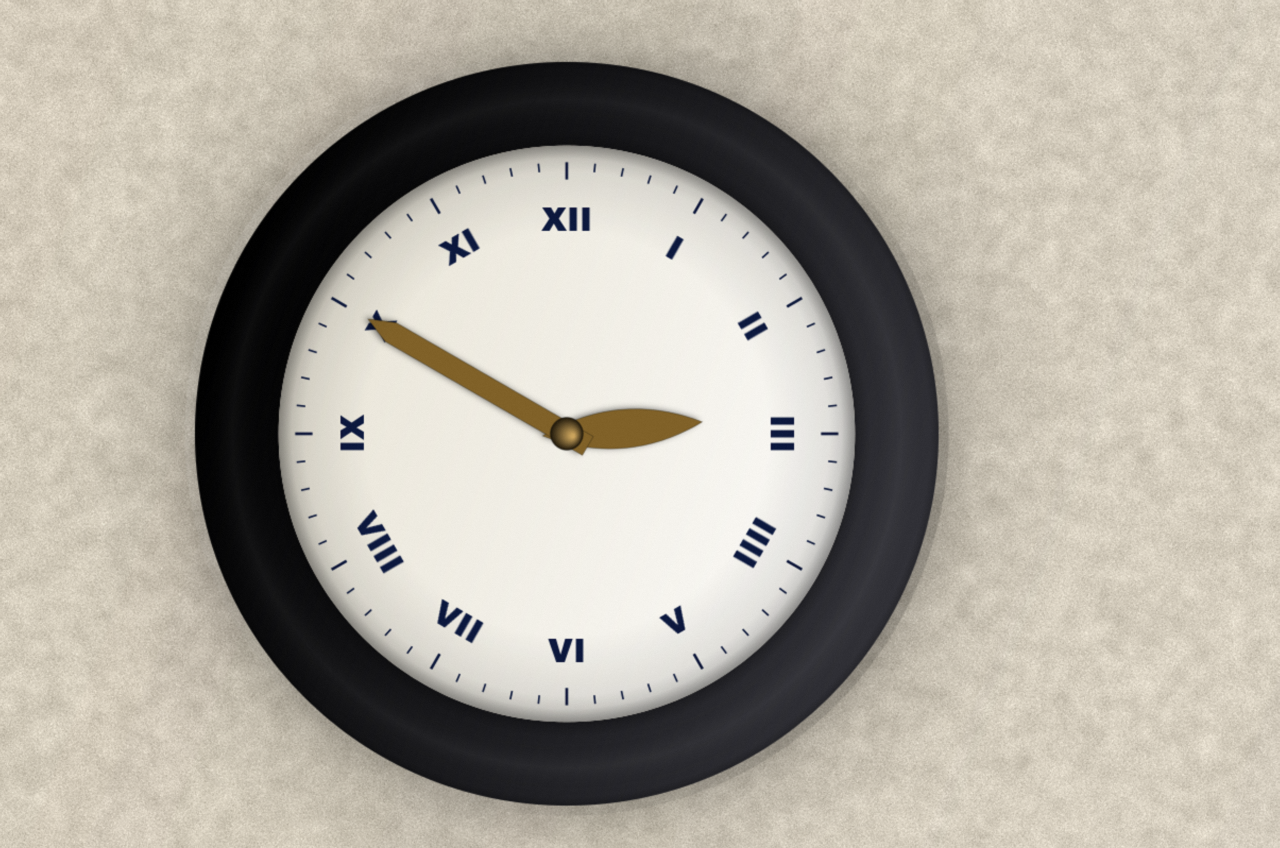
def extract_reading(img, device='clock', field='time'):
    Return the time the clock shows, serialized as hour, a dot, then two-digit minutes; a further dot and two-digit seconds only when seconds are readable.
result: 2.50
